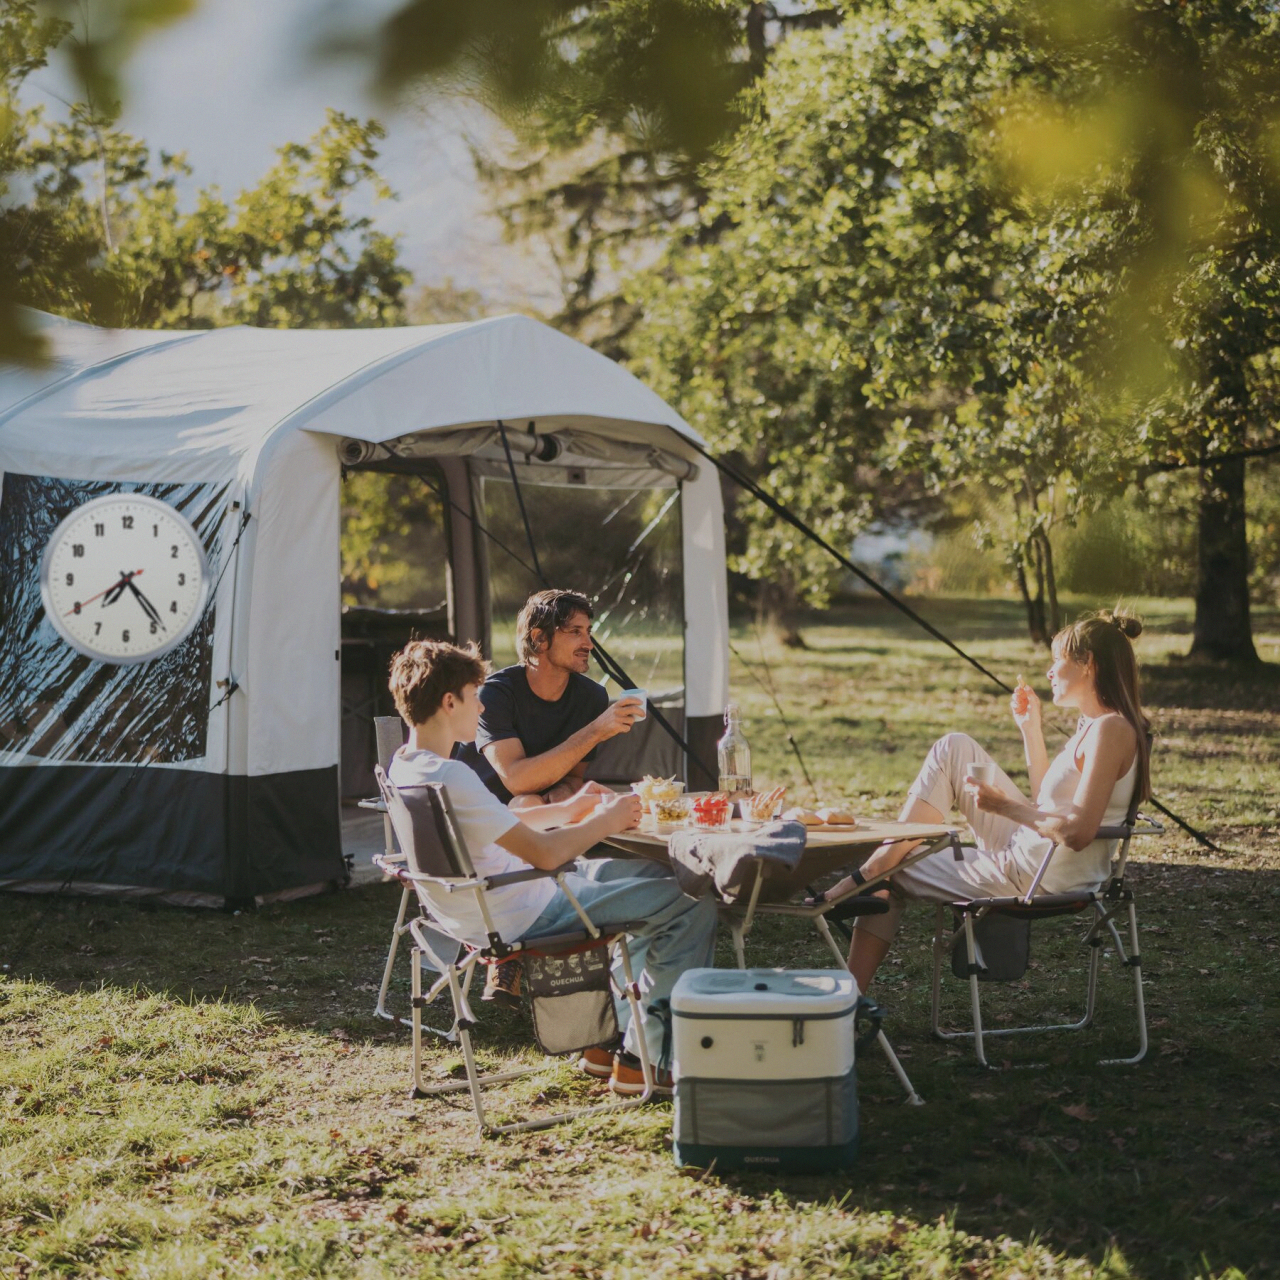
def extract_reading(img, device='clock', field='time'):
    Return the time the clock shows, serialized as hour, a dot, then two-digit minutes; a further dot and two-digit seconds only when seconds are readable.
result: 7.23.40
